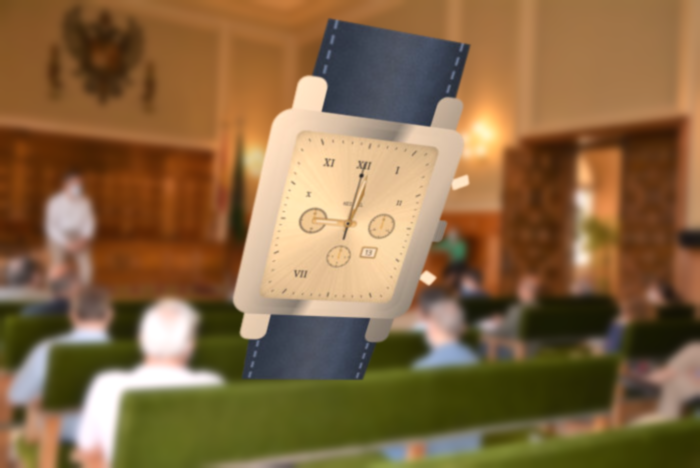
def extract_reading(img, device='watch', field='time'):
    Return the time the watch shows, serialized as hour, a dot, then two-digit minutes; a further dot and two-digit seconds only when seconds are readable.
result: 9.01
